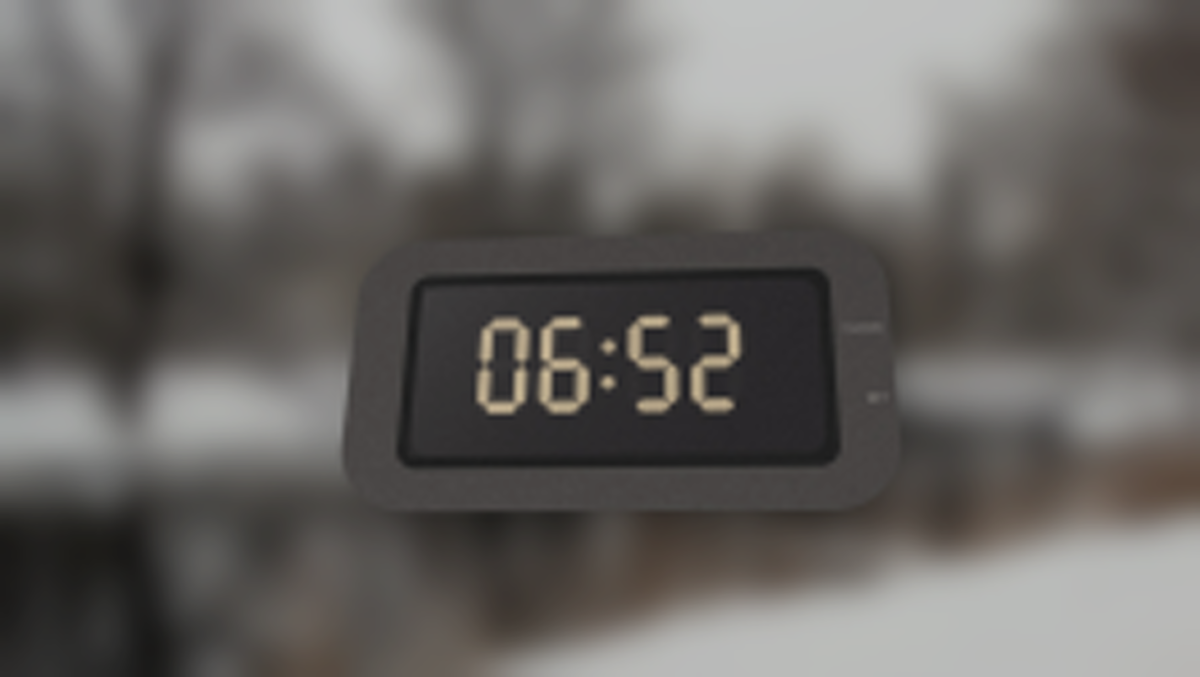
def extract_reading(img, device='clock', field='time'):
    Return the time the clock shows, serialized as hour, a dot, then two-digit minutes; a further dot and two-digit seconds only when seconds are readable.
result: 6.52
